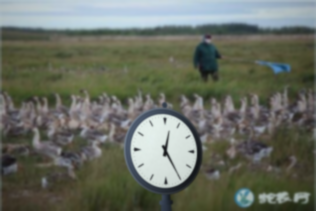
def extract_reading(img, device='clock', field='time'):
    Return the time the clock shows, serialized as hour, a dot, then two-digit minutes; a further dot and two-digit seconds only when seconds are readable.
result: 12.25
